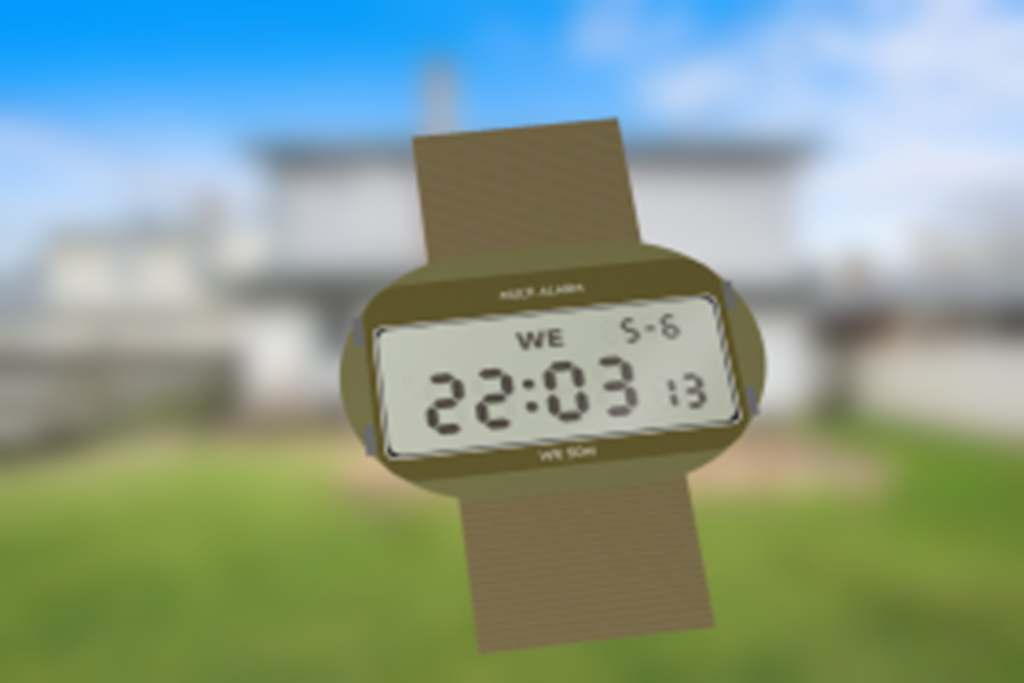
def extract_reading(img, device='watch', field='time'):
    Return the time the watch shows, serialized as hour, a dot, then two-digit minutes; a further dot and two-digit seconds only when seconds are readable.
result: 22.03.13
